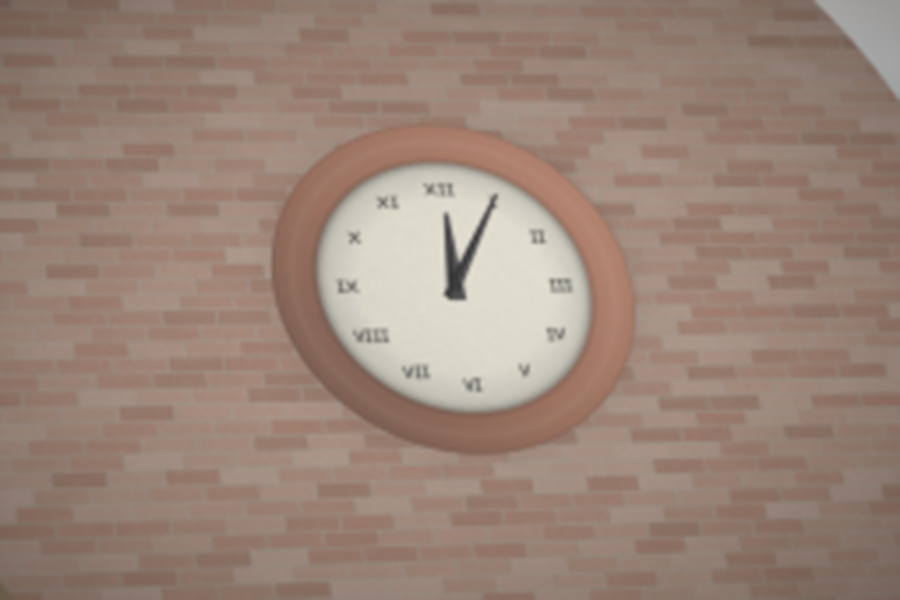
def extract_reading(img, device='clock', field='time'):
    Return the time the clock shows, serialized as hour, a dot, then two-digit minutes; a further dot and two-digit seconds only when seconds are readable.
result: 12.05
